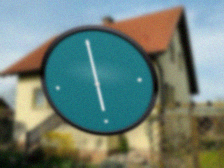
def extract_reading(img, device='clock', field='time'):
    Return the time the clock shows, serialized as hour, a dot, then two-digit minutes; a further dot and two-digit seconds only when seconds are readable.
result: 6.00
